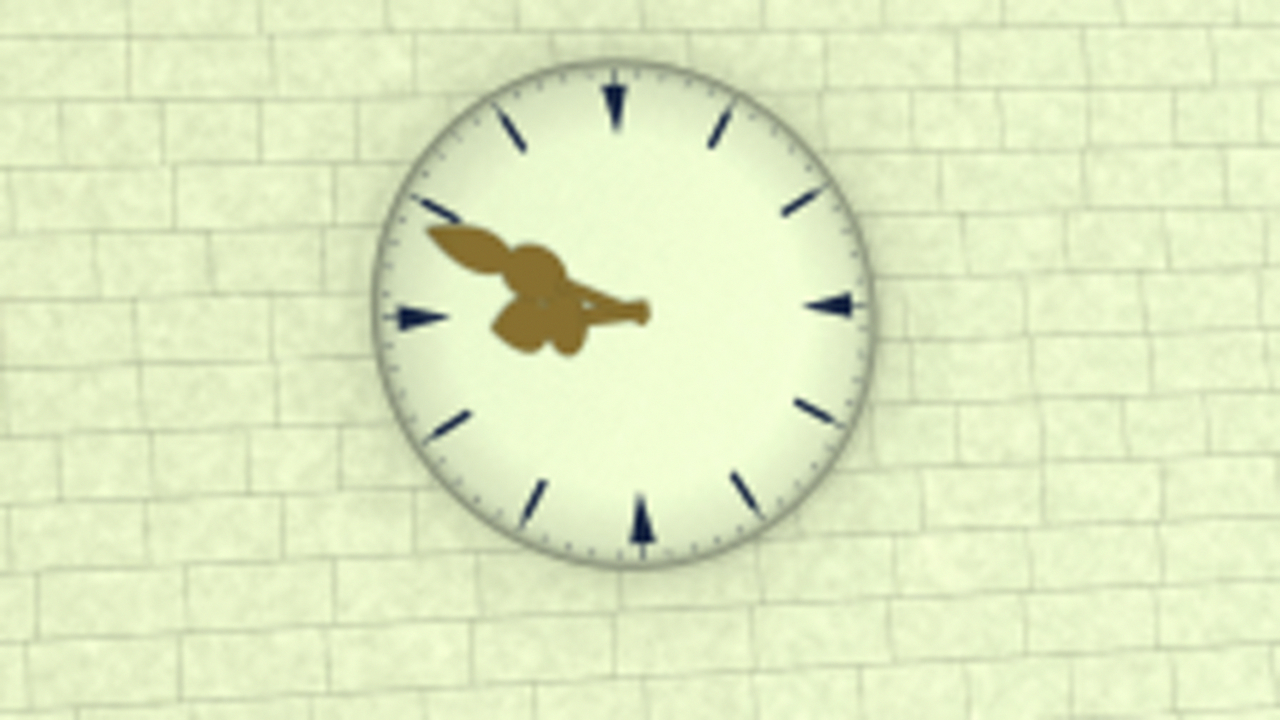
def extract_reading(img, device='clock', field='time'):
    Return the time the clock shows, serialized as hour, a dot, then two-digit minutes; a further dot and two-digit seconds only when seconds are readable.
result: 8.49
